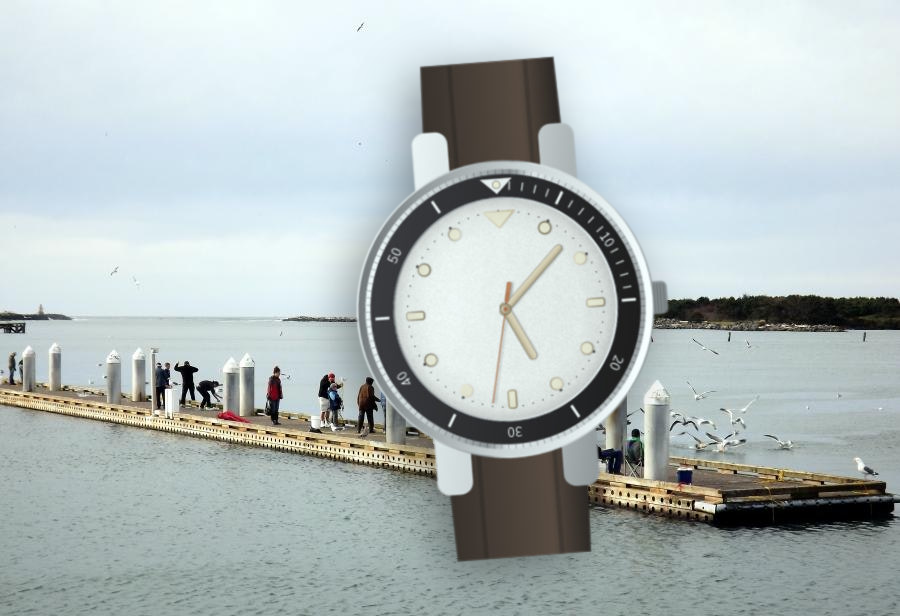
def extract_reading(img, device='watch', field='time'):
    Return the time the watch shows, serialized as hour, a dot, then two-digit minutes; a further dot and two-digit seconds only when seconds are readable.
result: 5.07.32
